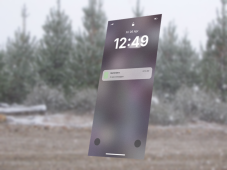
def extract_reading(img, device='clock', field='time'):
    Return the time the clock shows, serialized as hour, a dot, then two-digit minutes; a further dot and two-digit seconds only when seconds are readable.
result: 12.49
